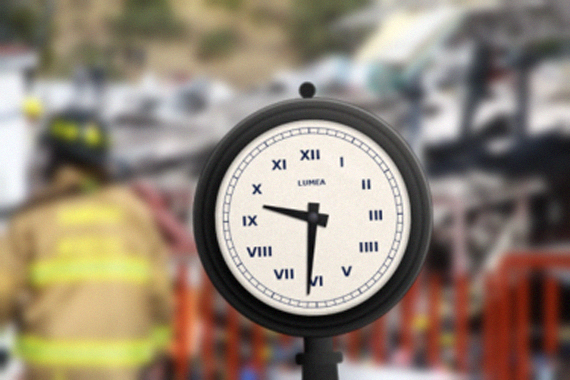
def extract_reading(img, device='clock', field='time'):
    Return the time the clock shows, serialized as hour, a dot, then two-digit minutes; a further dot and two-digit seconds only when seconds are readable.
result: 9.31
